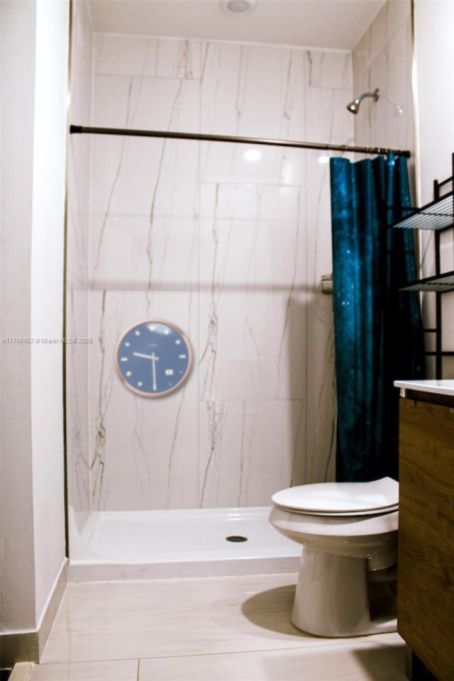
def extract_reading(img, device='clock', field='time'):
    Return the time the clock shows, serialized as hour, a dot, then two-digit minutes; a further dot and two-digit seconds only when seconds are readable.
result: 9.30
